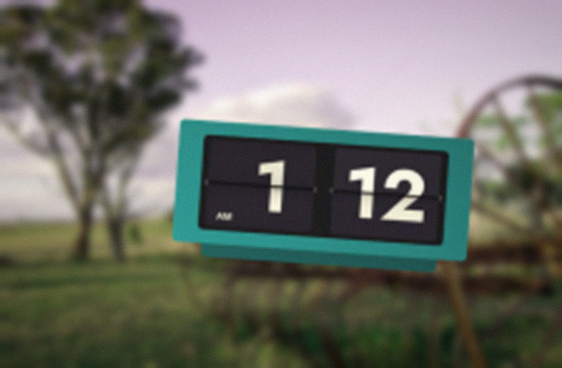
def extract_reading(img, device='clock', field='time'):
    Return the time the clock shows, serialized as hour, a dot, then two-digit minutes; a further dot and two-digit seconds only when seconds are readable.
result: 1.12
